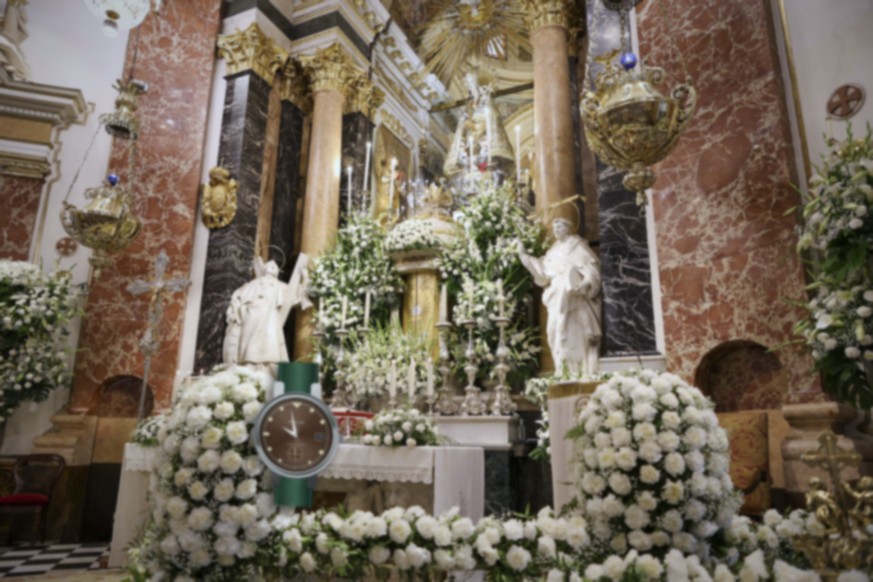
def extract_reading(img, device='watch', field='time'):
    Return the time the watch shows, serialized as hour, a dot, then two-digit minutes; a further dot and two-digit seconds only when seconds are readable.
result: 9.58
